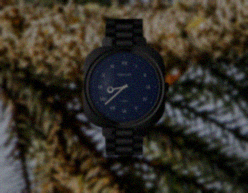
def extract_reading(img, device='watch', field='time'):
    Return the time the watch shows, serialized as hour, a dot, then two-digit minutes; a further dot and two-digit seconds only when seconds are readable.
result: 8.38
